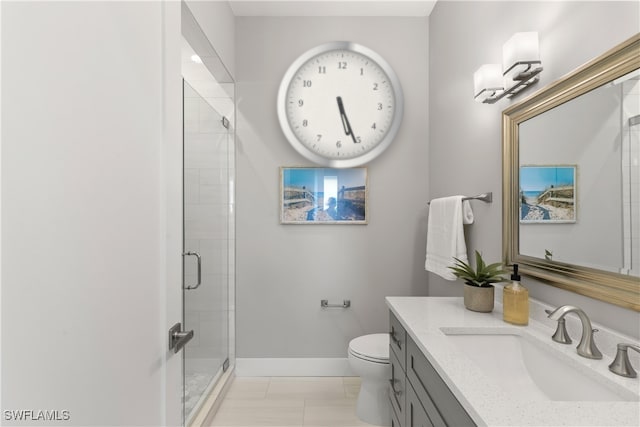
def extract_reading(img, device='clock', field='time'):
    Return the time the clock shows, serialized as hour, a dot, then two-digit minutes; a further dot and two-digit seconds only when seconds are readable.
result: 5.26
